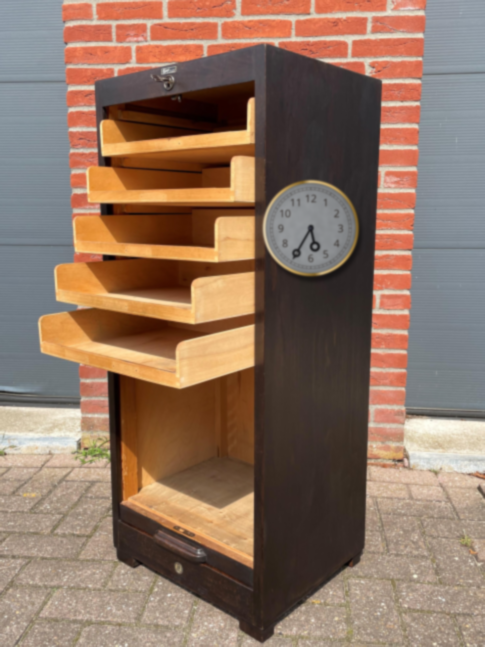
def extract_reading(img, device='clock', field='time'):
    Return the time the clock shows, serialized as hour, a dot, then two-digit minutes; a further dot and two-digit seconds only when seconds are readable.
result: 5.35
